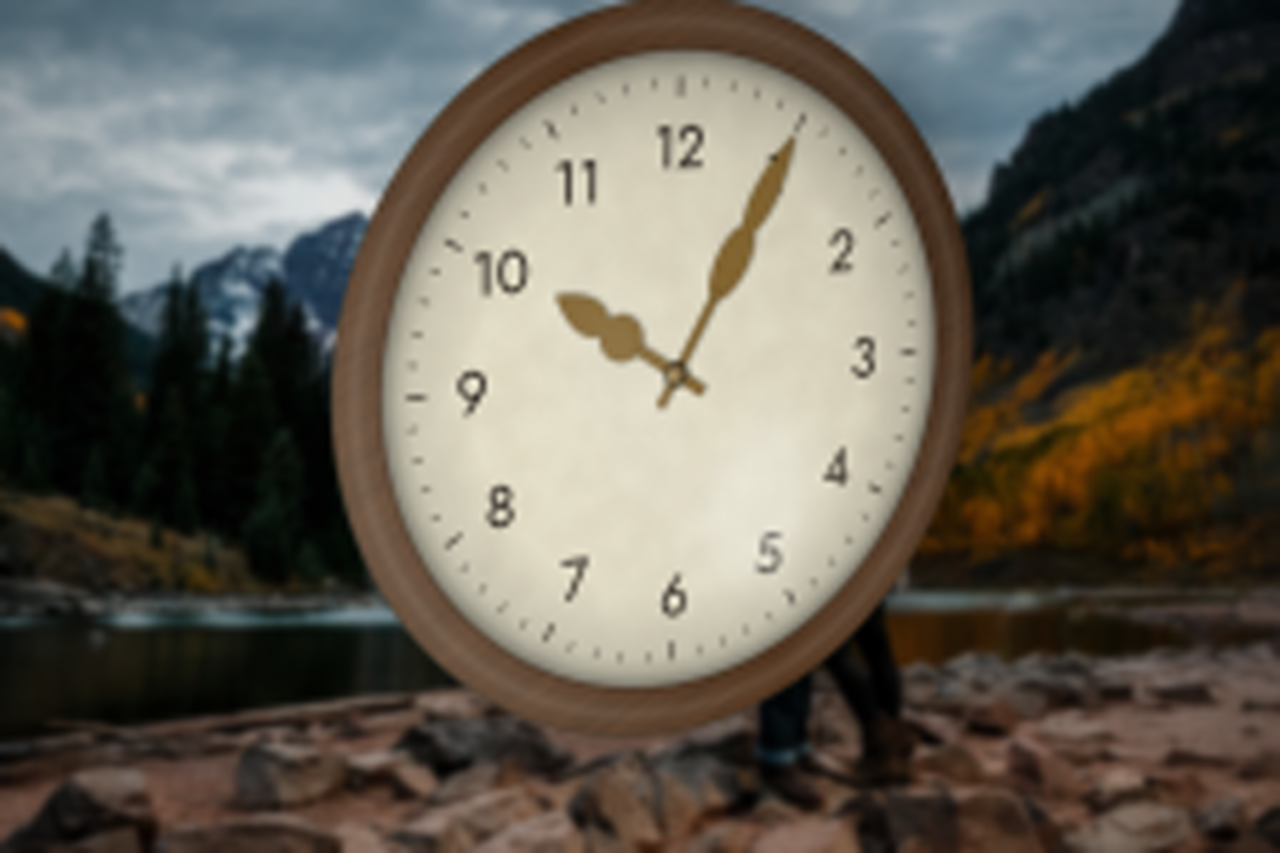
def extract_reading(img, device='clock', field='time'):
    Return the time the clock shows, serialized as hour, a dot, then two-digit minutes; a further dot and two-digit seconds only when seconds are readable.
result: 10.05
